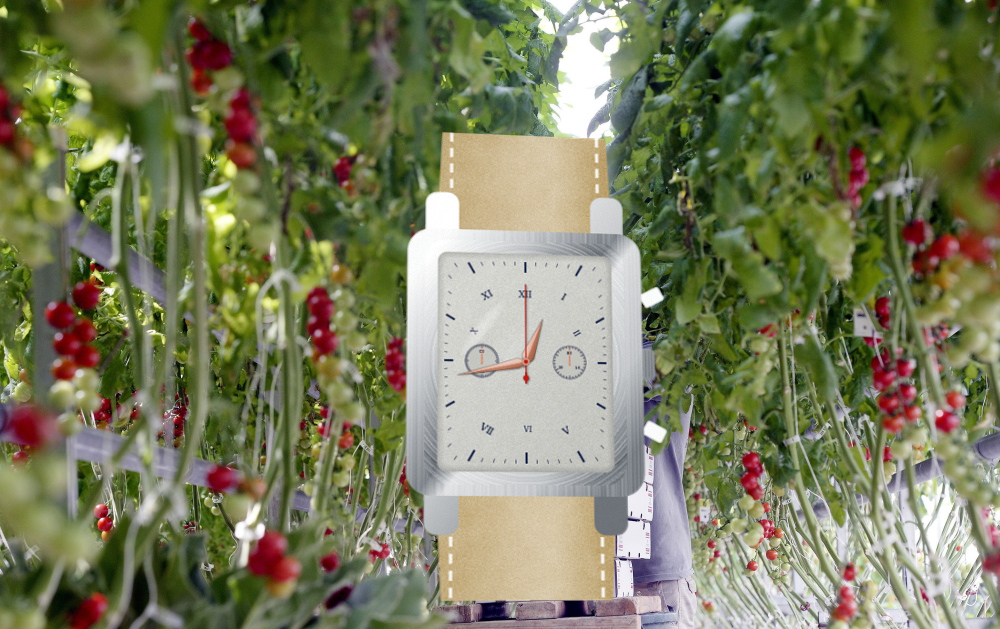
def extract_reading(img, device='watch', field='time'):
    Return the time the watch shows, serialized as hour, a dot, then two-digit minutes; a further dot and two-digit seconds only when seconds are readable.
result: 12.43
